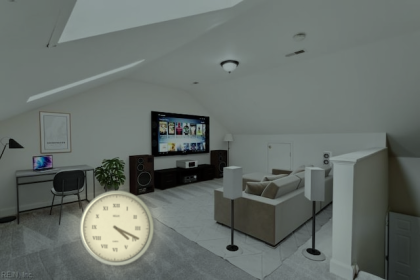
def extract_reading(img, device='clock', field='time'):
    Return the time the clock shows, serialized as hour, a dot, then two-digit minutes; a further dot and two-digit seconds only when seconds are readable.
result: 4.19
